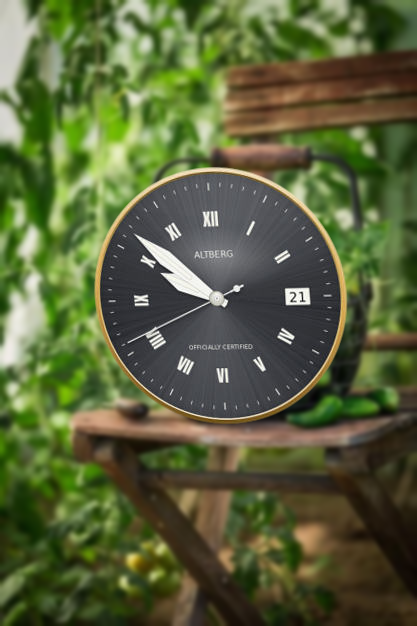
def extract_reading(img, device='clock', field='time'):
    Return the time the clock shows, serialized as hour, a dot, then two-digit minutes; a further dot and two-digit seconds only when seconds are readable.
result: 9.51.41
